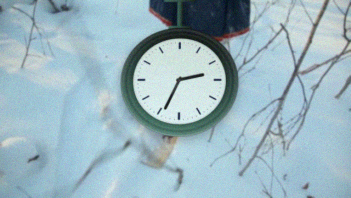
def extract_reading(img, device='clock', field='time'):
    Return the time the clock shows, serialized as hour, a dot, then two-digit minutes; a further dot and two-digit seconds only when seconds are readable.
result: 2.34
